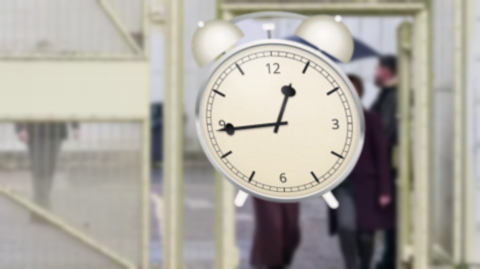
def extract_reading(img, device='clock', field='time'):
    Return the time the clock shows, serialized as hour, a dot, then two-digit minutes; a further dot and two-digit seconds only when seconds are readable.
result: 12.44
